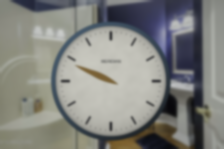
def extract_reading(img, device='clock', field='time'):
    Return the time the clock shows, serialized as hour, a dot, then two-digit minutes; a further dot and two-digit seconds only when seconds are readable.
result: 9.49
